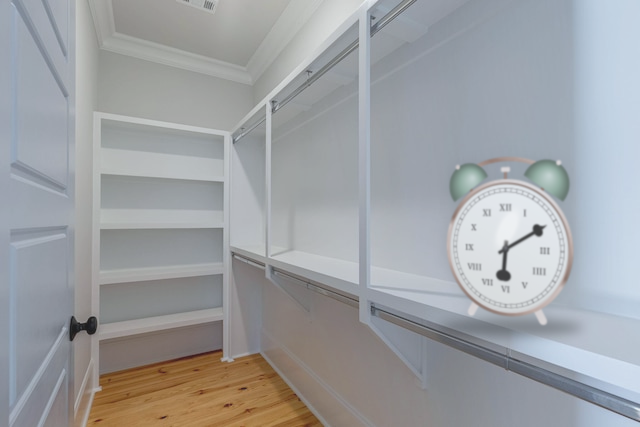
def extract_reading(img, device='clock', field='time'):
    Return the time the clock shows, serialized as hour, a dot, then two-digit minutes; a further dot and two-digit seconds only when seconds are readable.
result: 6.10
